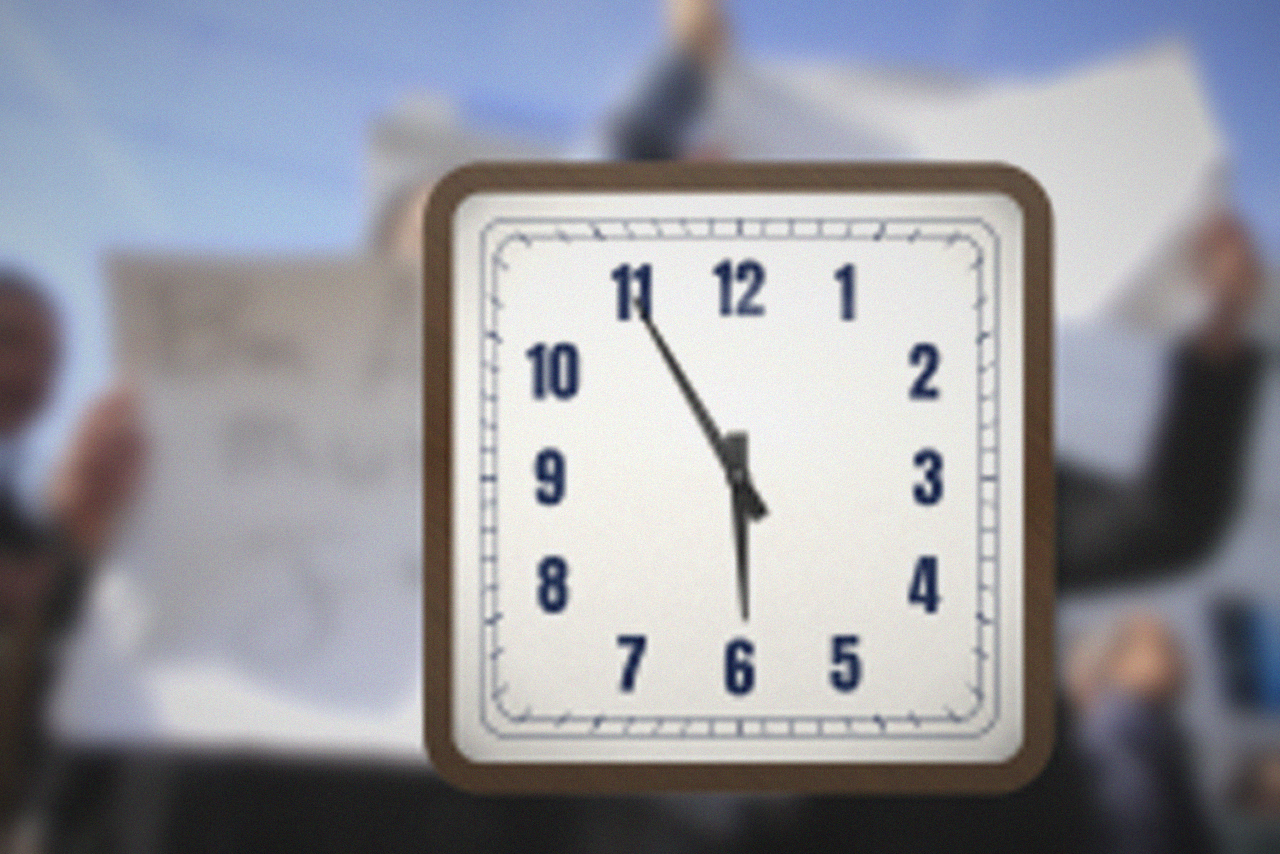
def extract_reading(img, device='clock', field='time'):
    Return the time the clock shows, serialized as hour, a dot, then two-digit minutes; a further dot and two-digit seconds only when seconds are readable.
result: 5.55
